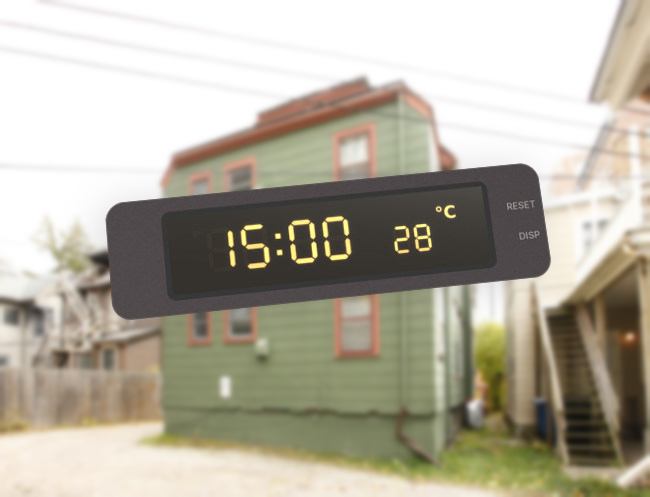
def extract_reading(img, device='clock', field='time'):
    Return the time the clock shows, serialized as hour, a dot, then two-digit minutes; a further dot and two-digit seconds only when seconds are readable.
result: 15.00
